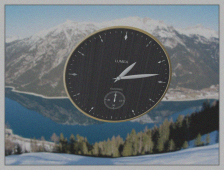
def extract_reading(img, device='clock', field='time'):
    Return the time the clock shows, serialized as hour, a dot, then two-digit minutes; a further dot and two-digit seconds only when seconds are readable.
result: 1.13
